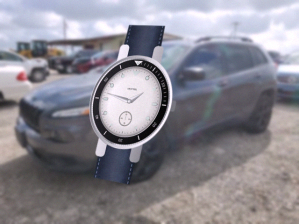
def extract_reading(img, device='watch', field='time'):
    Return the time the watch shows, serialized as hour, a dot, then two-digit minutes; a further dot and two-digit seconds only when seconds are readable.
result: 1.47
